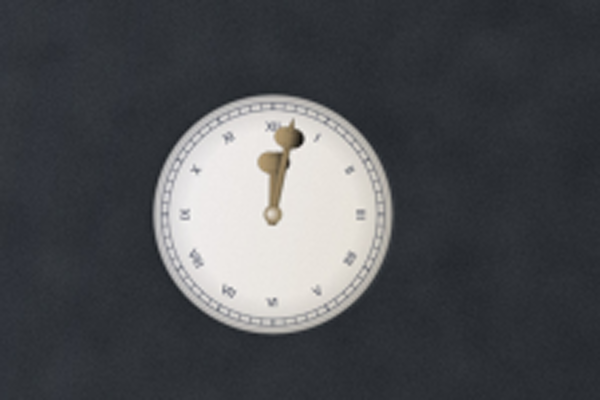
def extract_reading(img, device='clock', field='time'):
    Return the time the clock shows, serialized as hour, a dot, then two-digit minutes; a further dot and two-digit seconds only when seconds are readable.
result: 12.02
